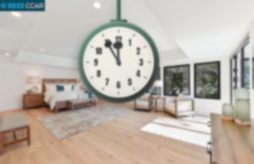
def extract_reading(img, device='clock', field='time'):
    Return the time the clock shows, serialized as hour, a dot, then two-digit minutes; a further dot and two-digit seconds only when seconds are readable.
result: 11.55
